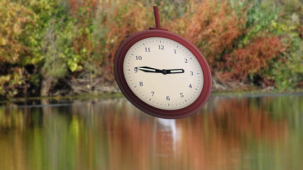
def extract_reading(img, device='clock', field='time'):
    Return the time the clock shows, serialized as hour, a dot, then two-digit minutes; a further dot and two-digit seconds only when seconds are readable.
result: 2.46
